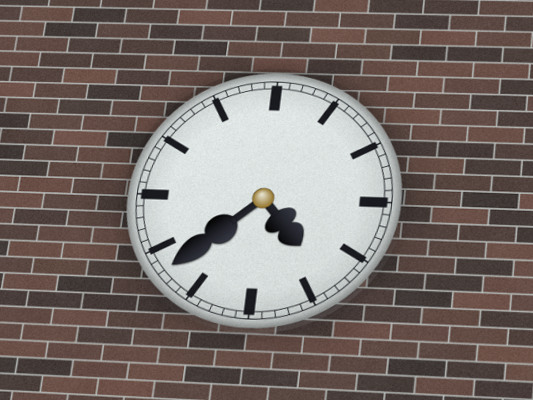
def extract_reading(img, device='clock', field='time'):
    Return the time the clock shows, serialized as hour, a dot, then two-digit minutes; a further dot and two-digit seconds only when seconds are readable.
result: 4.38
